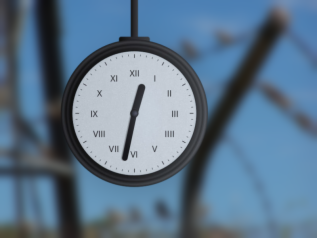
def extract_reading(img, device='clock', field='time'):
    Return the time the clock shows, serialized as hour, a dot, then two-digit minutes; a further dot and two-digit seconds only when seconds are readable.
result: 12.32
